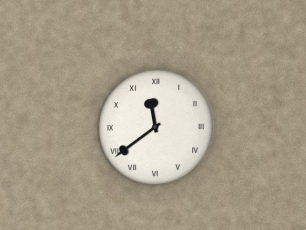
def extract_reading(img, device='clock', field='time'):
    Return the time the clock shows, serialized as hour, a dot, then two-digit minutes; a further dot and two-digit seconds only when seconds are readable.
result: 11.39
